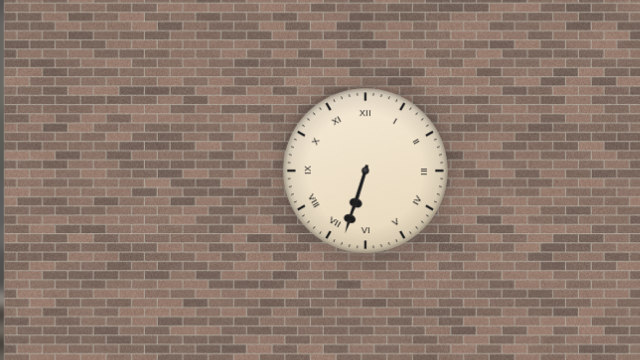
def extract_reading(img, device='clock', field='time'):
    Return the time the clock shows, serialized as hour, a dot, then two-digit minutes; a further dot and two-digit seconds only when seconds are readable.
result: 6.33
